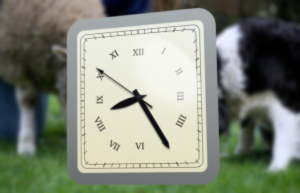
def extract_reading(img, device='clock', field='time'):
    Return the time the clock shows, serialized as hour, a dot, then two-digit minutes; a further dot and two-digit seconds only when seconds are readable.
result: 8.24.51
